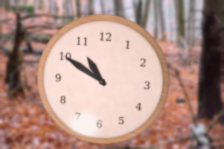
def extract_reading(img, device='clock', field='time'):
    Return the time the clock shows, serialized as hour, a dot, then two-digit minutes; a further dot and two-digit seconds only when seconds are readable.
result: 10.50
